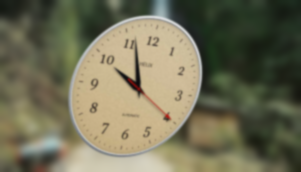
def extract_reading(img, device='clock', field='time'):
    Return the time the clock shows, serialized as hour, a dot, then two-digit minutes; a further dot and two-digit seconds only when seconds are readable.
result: 9.56.20
